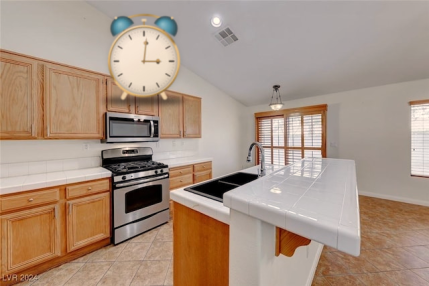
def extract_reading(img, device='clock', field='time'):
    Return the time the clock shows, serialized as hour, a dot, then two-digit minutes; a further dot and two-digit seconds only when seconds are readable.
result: 3.01
